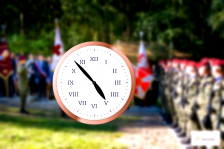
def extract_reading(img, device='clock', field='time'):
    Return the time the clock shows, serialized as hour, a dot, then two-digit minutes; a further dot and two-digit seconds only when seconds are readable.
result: 4.53
